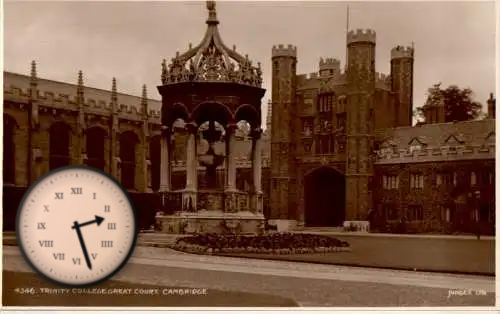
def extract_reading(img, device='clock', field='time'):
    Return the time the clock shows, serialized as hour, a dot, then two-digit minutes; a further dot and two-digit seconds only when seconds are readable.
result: 2.27
